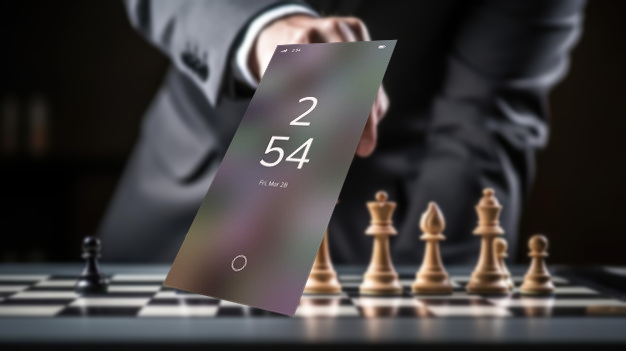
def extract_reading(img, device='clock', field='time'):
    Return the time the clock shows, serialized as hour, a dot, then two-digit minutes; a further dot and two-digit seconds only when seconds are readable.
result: 2.54
